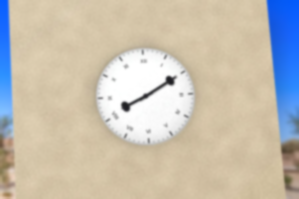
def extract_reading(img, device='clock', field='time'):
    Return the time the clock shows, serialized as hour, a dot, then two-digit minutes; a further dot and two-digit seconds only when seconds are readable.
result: 8.10
